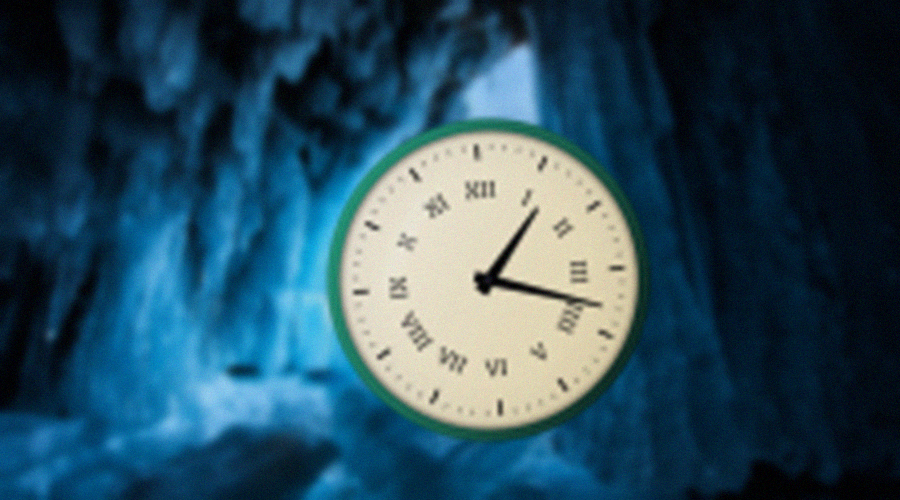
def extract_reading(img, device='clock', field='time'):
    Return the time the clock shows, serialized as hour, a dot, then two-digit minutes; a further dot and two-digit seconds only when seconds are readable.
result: 1.18
